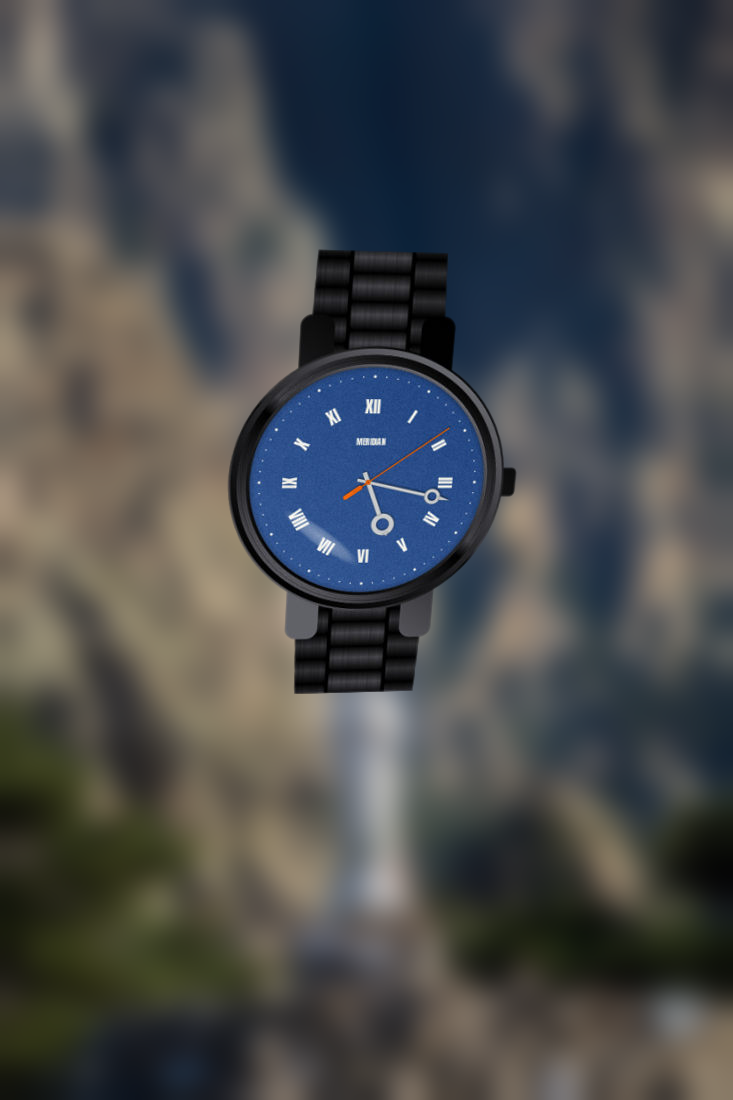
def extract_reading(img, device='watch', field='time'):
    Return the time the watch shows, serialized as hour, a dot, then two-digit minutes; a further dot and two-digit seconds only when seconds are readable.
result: 5.17.09
